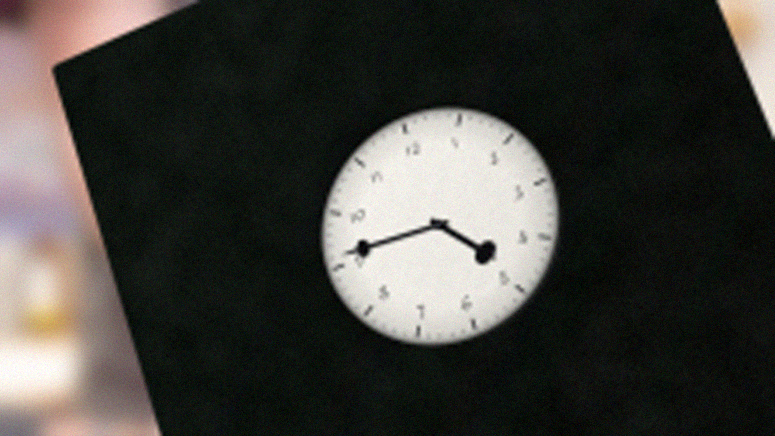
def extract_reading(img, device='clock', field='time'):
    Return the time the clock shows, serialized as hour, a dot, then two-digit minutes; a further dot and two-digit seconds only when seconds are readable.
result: 4.46
